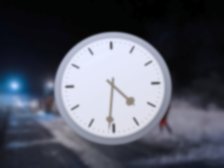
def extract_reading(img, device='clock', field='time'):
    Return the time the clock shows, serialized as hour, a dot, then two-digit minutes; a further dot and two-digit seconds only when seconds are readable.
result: 4.31
